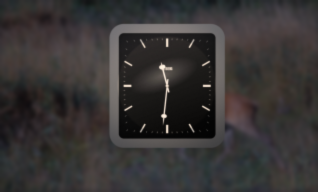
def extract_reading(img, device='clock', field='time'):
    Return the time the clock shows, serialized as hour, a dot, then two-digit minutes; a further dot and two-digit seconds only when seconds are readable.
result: 11.31
